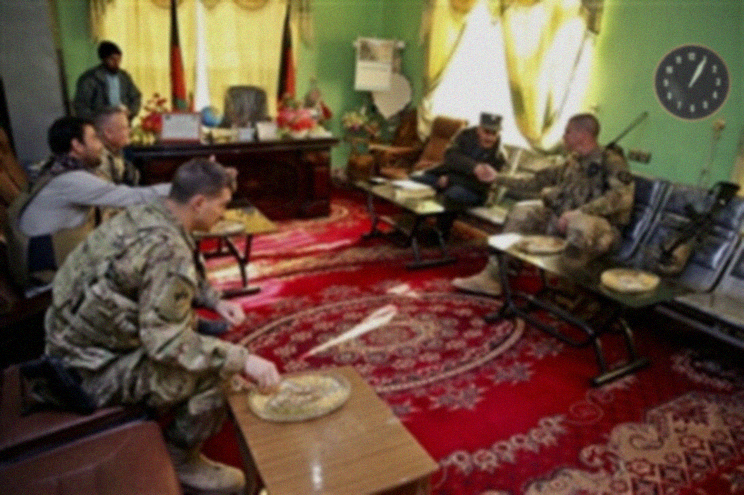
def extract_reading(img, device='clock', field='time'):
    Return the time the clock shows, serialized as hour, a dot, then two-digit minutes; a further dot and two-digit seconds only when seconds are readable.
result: 1.05
